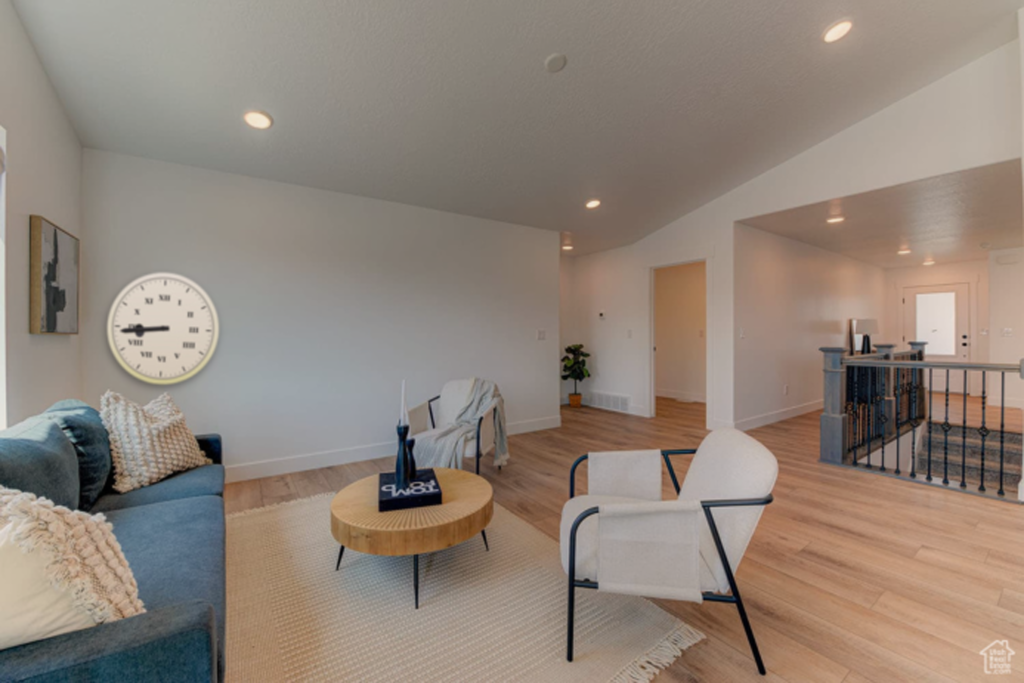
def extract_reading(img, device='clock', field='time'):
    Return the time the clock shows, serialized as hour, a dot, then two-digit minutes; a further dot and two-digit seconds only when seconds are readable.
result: 8.44
